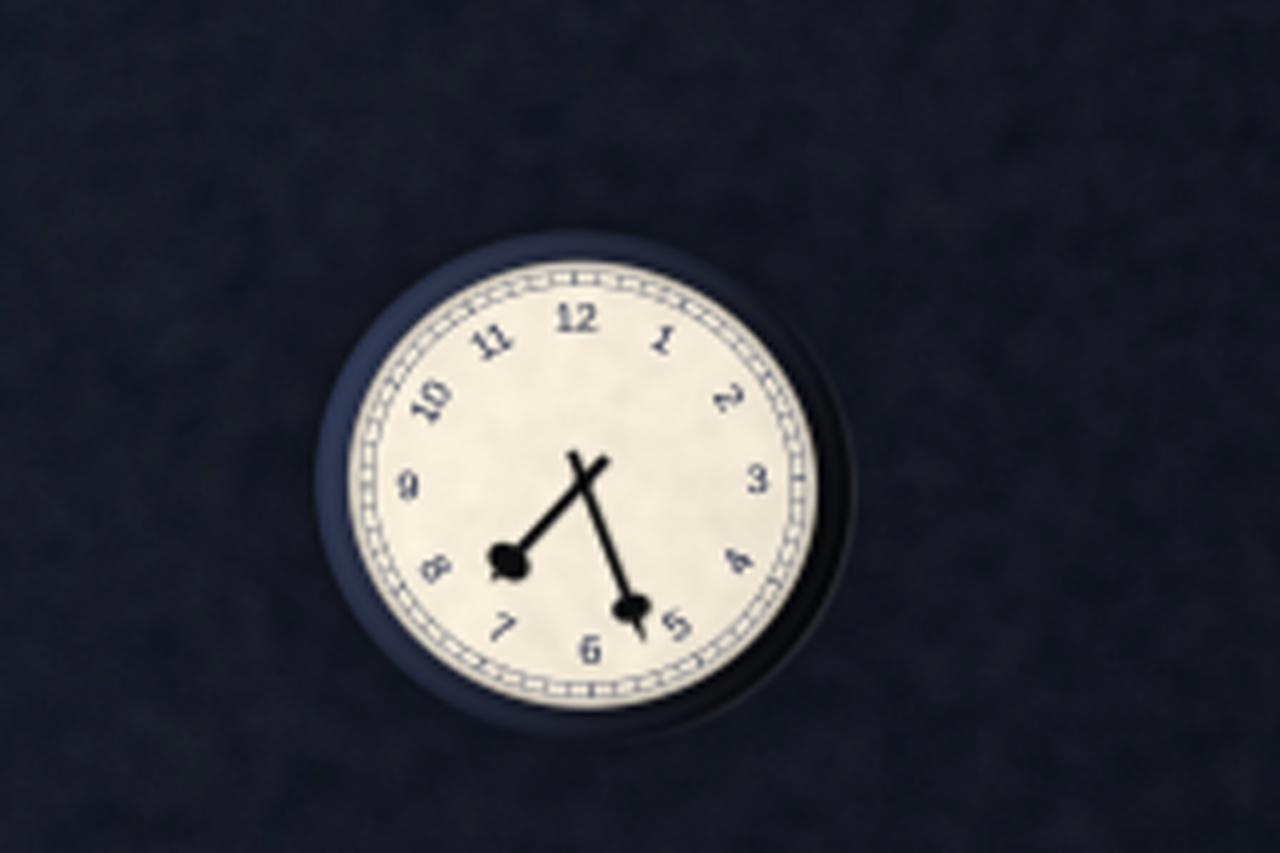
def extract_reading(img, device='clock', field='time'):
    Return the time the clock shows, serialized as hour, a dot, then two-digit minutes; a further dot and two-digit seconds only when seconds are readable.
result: 7.27
